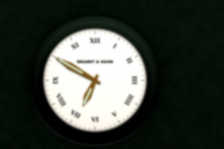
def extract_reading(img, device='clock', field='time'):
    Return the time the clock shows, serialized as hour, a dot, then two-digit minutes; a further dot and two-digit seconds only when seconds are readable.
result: 6.50
